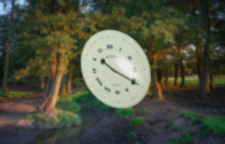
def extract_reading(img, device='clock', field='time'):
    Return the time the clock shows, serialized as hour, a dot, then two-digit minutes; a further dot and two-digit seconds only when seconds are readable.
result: 10.20
